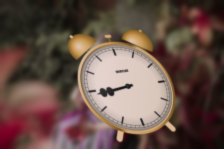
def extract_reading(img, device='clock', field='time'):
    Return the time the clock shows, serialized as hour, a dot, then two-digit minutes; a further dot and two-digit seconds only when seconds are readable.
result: 8.44
